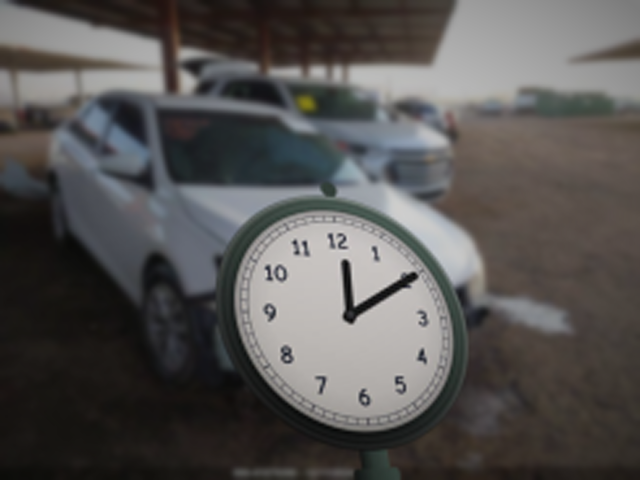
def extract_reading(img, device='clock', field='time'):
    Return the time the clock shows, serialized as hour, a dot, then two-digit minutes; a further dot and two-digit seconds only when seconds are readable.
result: 12.10
